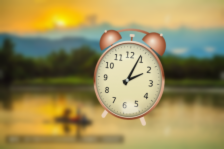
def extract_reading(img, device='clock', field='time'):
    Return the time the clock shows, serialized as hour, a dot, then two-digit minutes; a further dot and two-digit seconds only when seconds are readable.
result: 2.04
